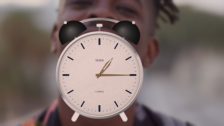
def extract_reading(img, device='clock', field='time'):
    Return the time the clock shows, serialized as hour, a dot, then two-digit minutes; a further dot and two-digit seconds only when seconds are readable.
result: 1.15
